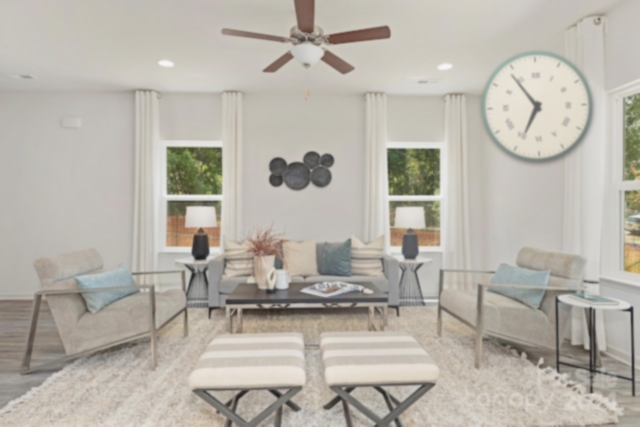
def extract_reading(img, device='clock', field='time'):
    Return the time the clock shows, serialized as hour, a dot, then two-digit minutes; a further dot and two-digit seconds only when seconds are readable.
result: 6.54
